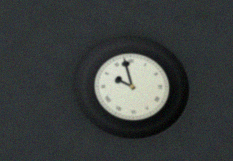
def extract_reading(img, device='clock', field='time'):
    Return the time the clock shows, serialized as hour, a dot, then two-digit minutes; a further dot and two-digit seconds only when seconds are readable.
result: 9.58
